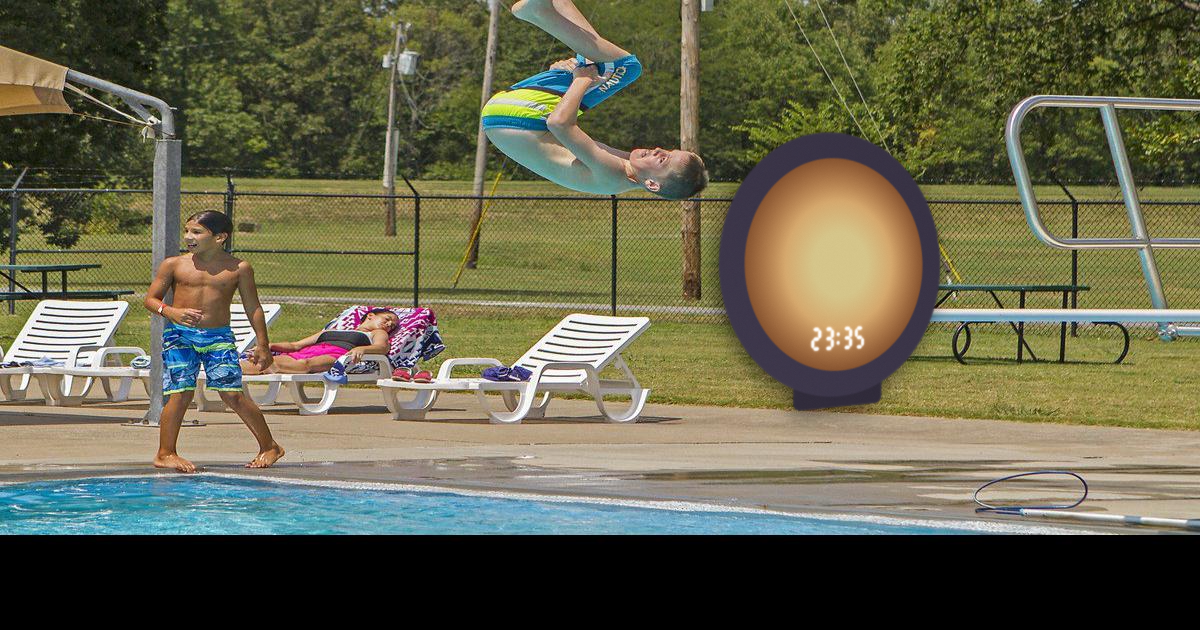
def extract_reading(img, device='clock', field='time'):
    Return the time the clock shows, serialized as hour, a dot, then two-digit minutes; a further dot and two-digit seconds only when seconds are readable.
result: 23.35
